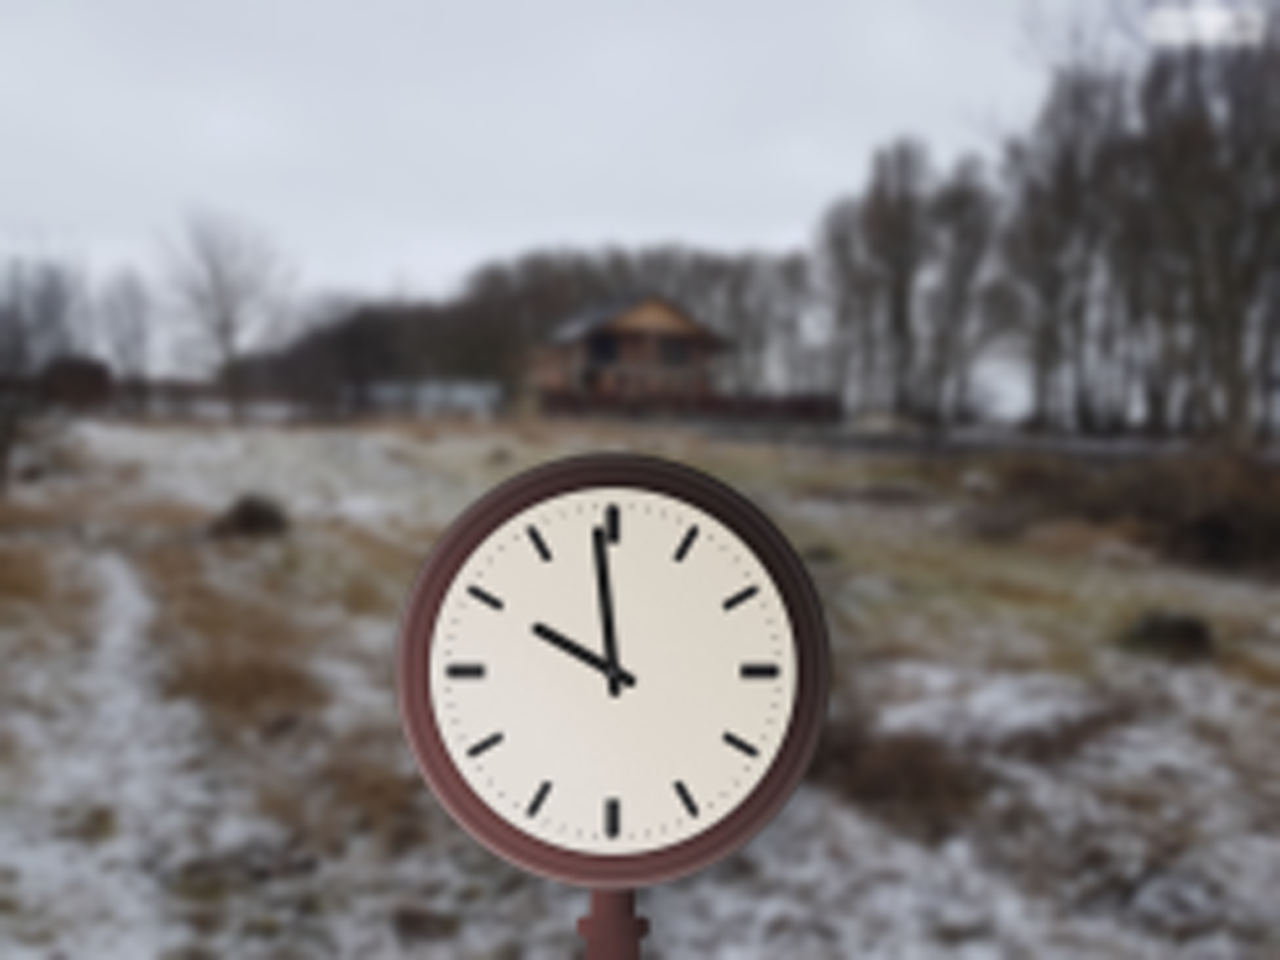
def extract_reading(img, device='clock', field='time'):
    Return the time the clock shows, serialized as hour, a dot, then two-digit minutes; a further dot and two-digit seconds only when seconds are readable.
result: 9.59
